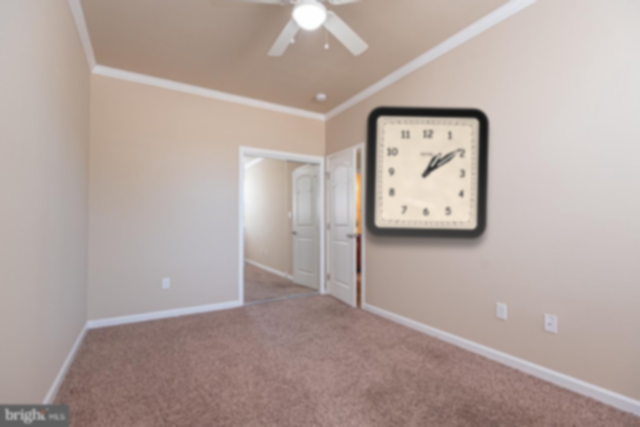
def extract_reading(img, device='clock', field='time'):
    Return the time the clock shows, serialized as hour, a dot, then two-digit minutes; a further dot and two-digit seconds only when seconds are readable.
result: 1.09
